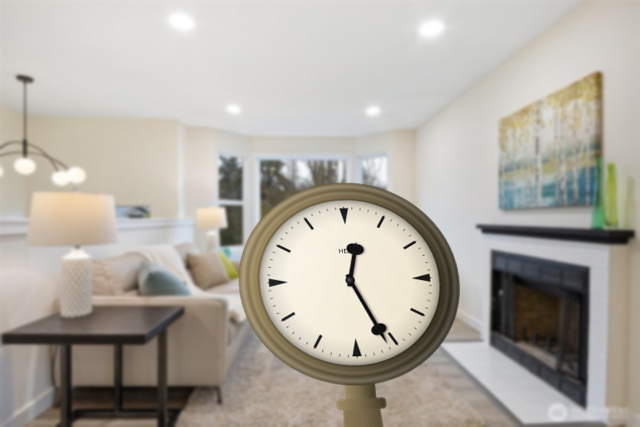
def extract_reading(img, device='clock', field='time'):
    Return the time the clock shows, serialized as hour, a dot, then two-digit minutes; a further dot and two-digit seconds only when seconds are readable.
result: 12.26
